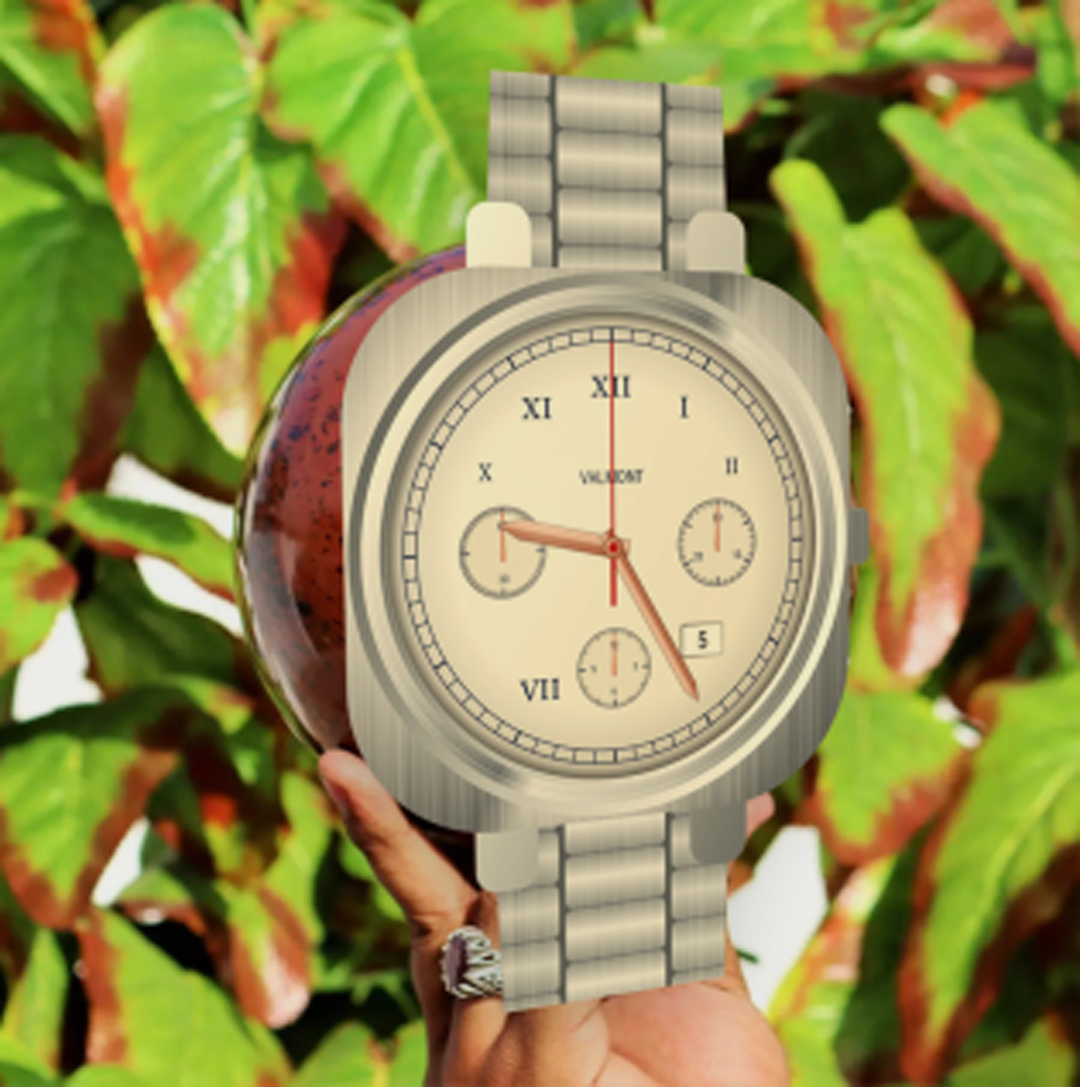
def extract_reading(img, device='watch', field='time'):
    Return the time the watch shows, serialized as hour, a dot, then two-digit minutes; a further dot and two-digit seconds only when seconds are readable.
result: 9.25
